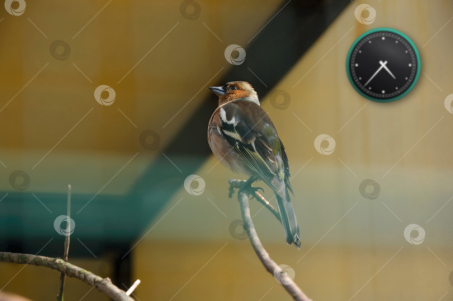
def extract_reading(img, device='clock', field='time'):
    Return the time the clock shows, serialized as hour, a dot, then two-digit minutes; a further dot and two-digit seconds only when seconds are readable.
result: 4.37
